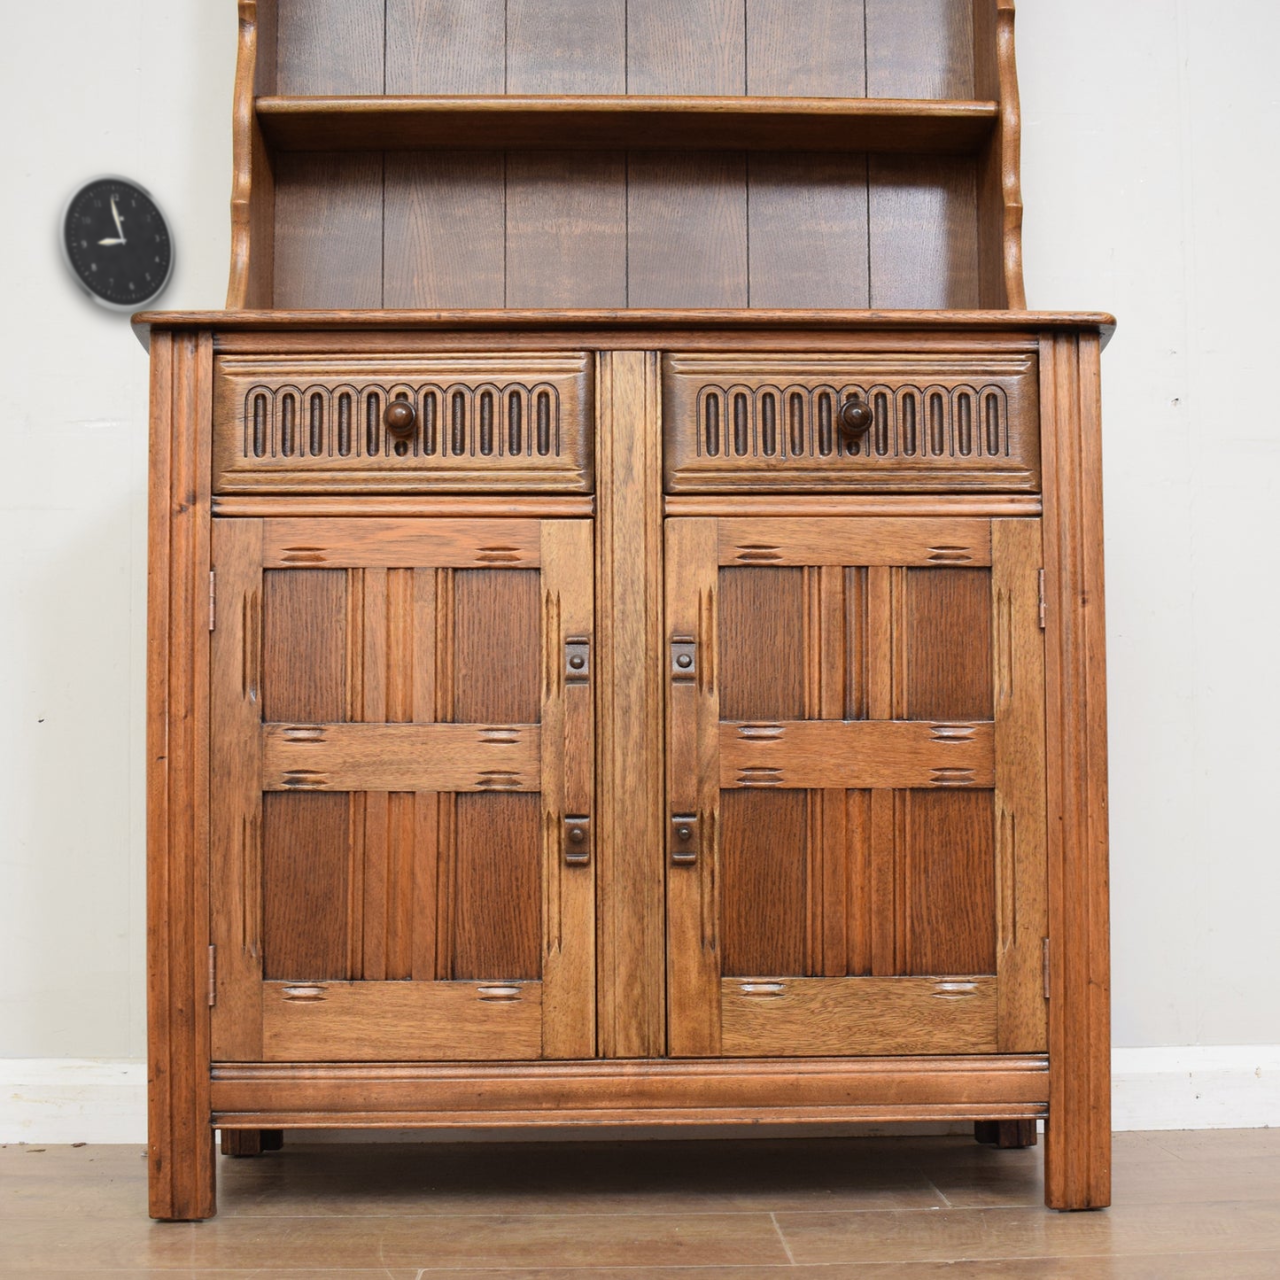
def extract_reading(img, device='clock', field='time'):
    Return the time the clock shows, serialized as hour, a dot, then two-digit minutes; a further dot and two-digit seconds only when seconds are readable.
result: 8.59
